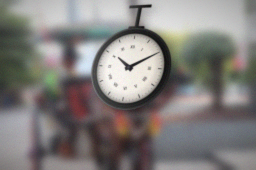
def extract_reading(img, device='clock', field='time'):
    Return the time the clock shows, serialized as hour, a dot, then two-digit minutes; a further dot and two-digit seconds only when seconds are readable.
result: 10.10
